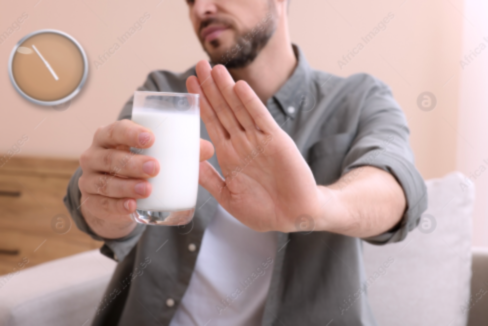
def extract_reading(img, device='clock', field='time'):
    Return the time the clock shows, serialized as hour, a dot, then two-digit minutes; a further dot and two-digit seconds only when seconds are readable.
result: 4.54
